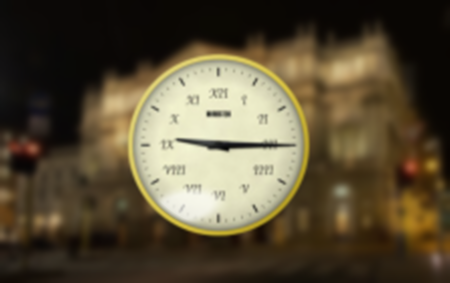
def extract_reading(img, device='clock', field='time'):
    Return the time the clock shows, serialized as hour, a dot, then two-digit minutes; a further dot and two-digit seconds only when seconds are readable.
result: 9.15
